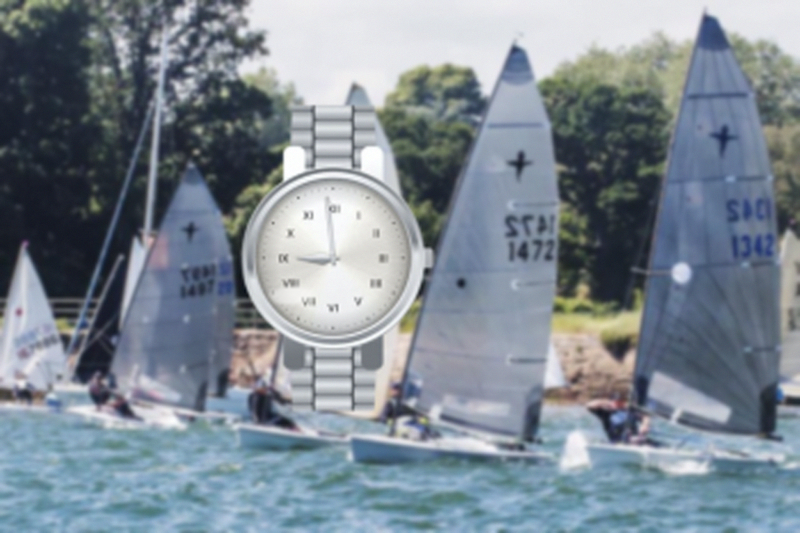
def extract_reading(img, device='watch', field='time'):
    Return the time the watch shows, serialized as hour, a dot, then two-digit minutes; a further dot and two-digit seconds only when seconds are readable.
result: 8.59
